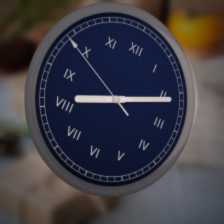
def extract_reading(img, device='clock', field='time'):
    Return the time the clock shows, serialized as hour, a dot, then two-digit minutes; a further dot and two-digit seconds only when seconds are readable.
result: 8.10.49
